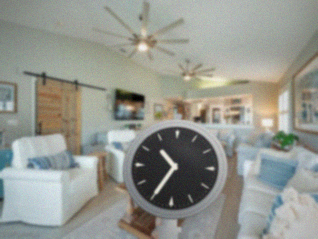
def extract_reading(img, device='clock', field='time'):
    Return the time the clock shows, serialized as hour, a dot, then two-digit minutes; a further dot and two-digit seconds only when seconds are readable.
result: 10.35
